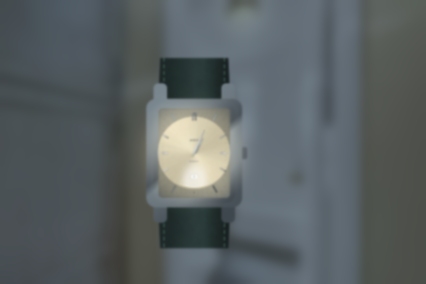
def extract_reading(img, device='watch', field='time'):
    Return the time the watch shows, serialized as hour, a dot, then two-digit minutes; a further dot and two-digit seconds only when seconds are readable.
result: 1.04
